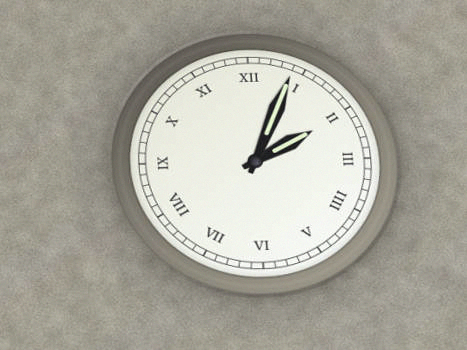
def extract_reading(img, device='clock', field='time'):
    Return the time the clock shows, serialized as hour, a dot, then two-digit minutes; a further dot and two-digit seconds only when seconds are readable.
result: 2.04
